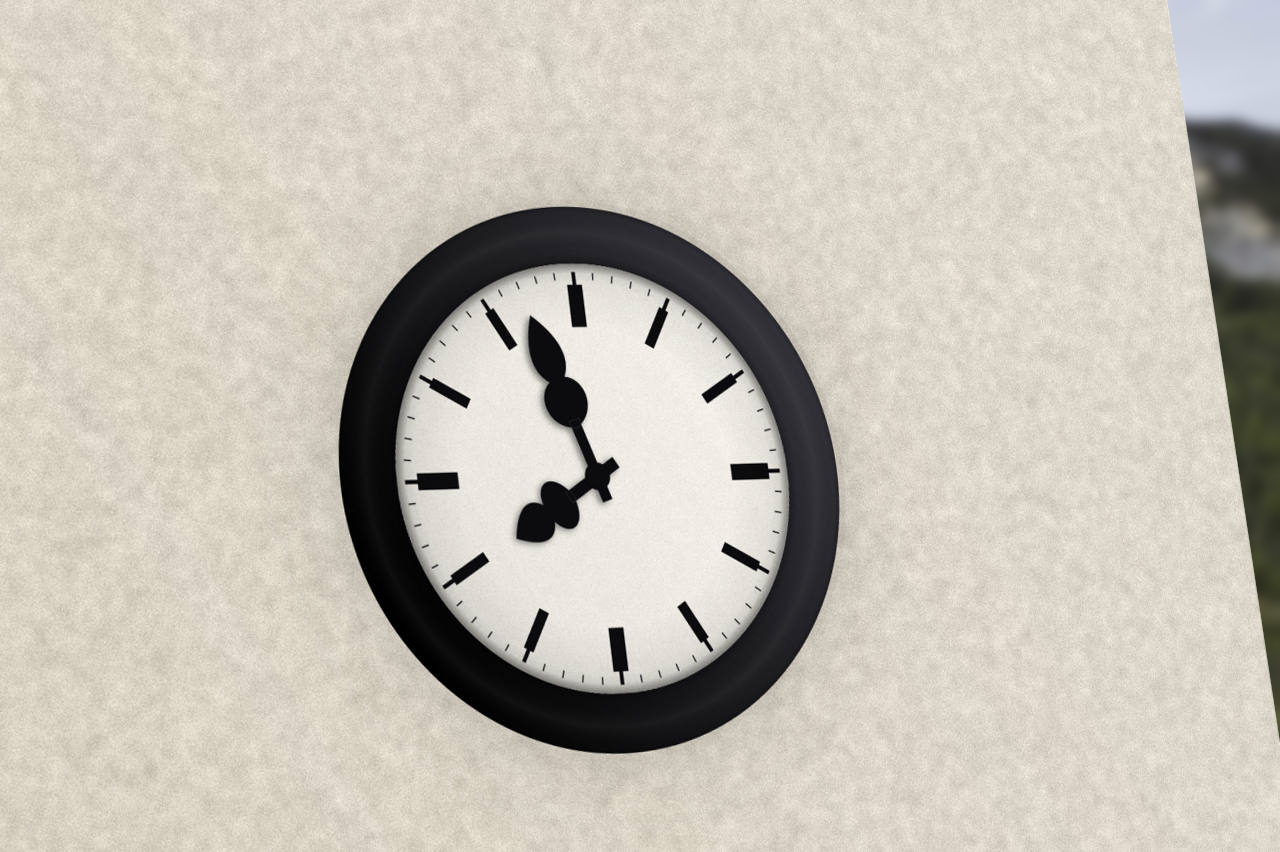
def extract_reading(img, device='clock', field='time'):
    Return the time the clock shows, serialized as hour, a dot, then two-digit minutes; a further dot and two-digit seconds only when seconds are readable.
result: 7.57
